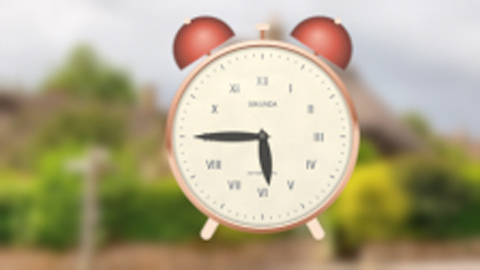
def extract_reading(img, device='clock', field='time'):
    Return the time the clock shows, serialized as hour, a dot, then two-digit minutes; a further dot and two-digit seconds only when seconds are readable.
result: 5.45
